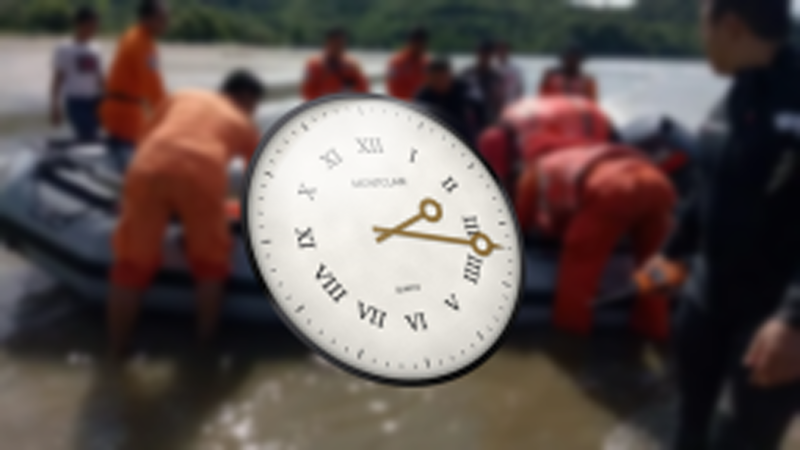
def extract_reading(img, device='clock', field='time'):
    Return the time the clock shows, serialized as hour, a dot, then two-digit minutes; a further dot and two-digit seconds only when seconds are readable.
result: 2.17
